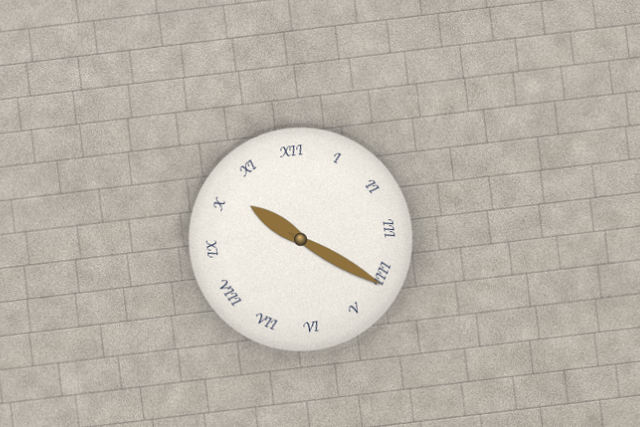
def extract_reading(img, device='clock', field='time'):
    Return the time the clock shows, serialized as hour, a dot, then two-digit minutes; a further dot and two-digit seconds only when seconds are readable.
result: 10.21
